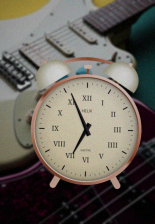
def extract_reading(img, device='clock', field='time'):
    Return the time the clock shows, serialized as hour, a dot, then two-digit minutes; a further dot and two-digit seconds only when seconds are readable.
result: 6.56
